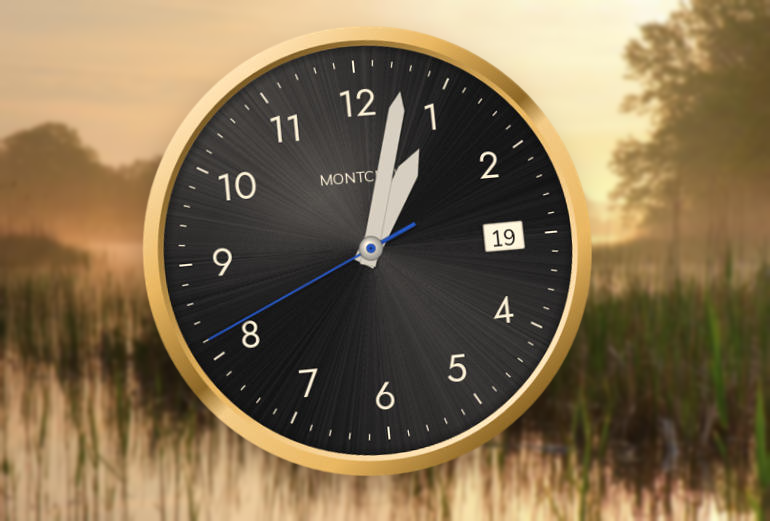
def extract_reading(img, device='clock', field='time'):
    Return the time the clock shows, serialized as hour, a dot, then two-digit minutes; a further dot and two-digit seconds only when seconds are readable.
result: 1.02.41
